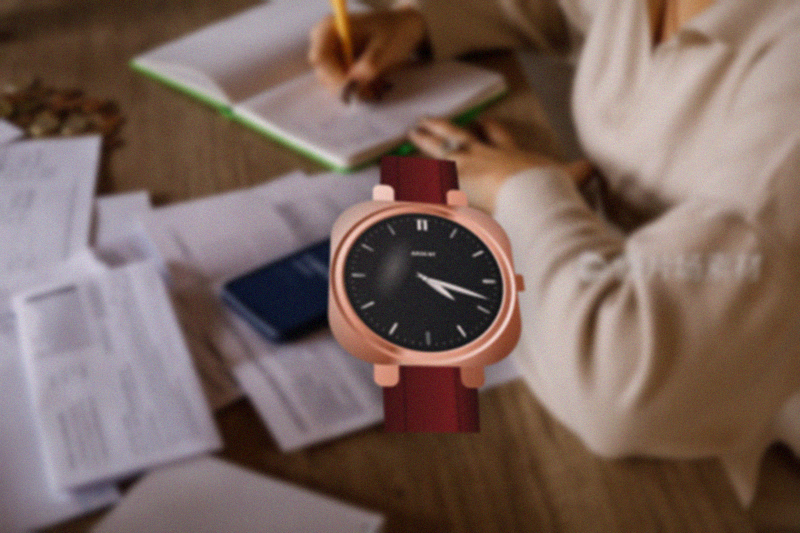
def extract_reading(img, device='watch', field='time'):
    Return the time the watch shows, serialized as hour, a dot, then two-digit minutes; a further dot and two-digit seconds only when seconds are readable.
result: 4.18
